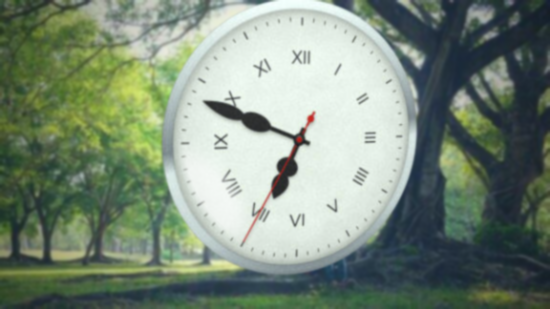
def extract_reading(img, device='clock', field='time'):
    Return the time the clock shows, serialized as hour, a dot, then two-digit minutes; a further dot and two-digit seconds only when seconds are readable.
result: 6.48.35
